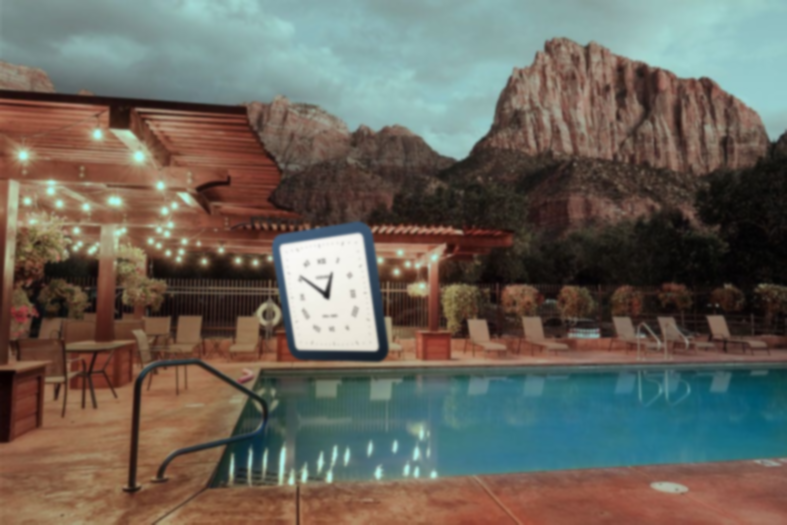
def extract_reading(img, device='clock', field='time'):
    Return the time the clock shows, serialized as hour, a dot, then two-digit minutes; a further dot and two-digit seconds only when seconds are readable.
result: 12.51
